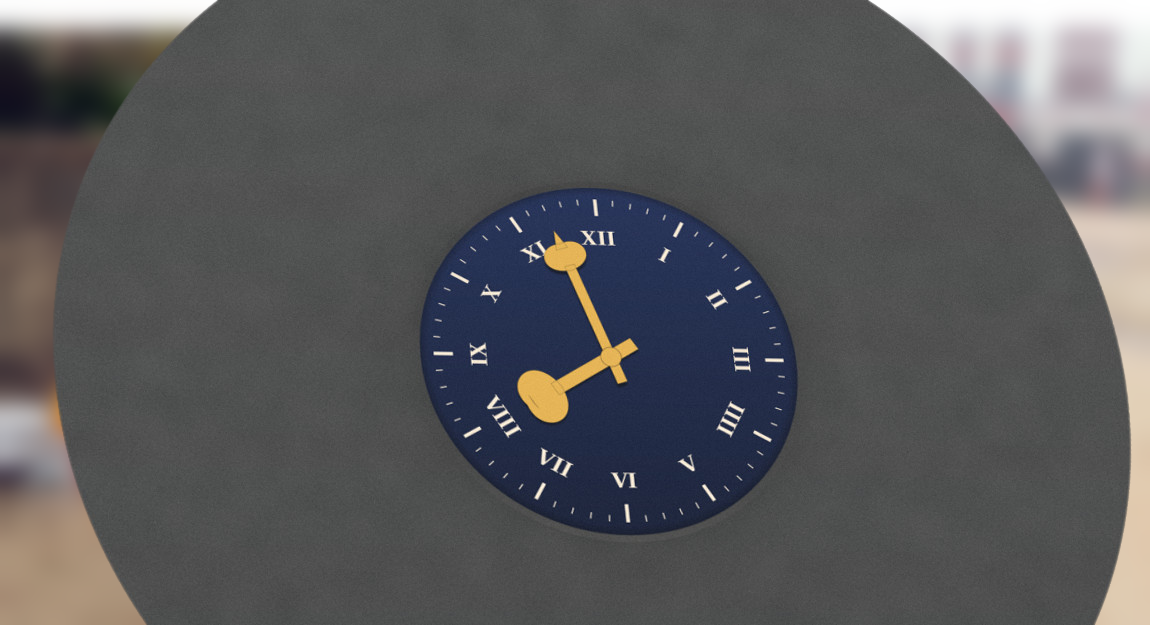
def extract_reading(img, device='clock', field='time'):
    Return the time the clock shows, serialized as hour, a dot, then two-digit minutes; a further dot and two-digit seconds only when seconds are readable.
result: 7.57
